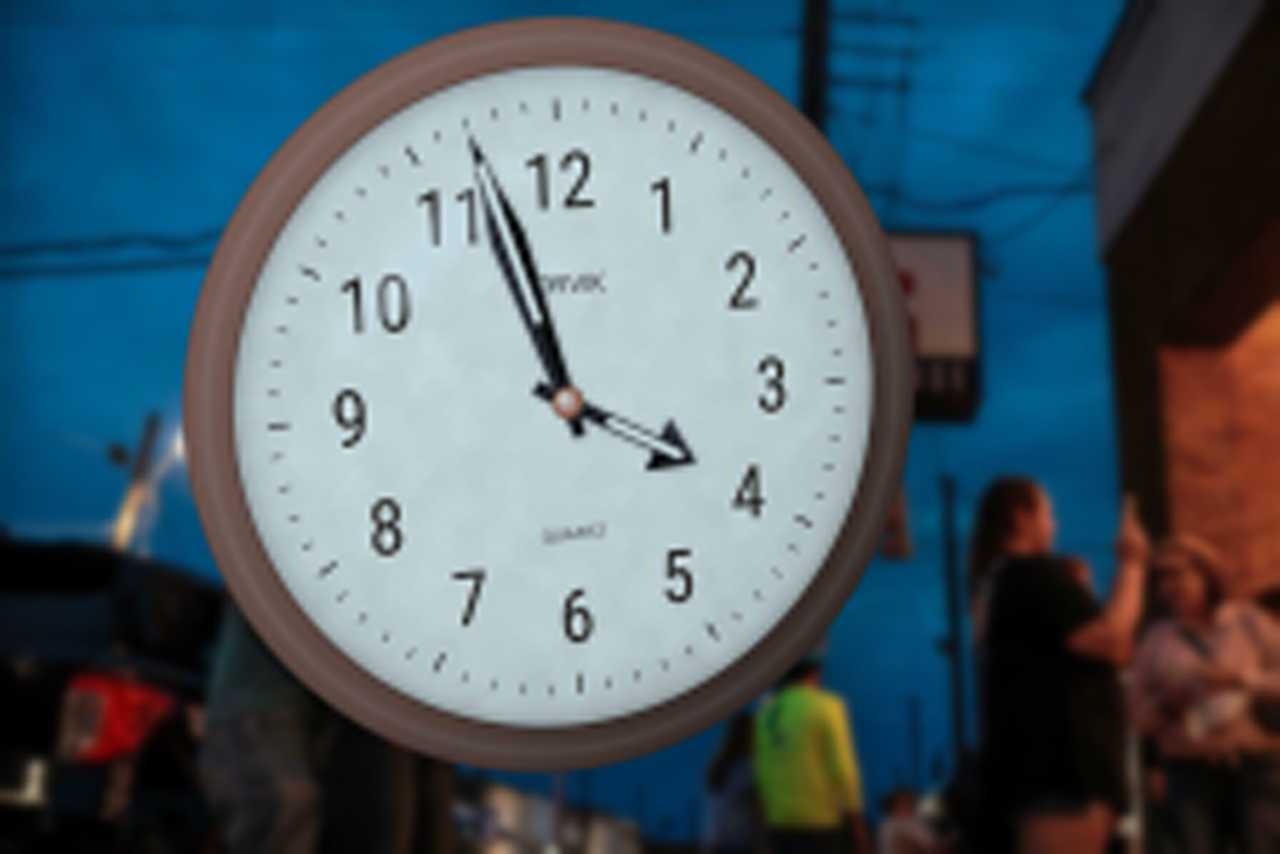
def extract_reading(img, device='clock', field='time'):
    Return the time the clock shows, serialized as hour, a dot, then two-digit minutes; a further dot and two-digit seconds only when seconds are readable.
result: 3.57
